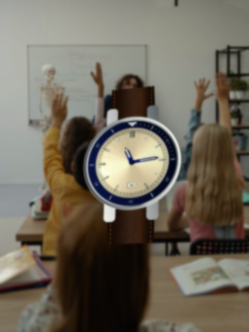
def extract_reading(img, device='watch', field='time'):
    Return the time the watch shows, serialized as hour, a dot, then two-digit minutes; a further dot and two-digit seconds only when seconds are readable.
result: 11.14
